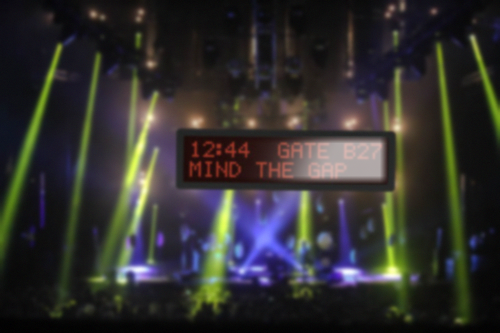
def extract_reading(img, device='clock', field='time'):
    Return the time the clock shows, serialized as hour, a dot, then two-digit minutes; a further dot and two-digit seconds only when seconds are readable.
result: 12.44
